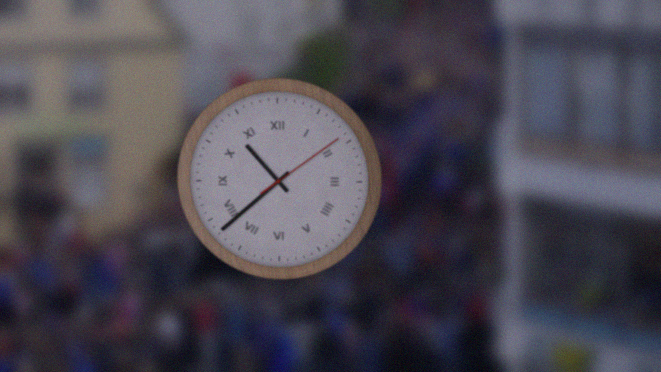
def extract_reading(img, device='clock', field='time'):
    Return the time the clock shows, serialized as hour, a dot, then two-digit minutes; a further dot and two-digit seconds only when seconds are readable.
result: 10.38.09
